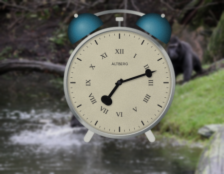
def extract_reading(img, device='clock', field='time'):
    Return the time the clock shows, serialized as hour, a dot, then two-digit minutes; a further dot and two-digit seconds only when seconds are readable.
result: 7.12
